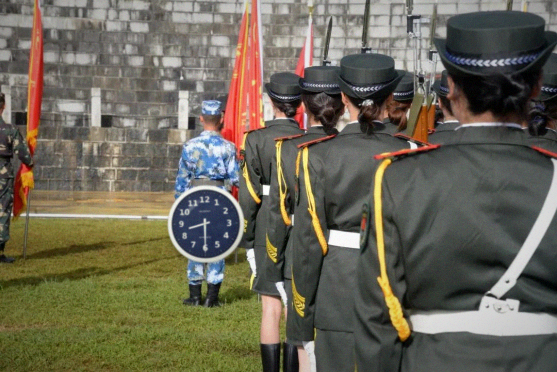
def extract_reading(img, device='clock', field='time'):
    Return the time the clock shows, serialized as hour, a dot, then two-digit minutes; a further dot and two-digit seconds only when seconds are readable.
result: 8.30
